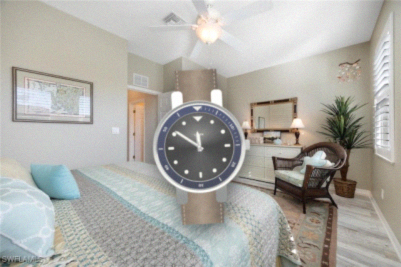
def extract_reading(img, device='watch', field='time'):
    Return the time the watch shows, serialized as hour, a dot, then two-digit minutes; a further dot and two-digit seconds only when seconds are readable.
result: 11.51
